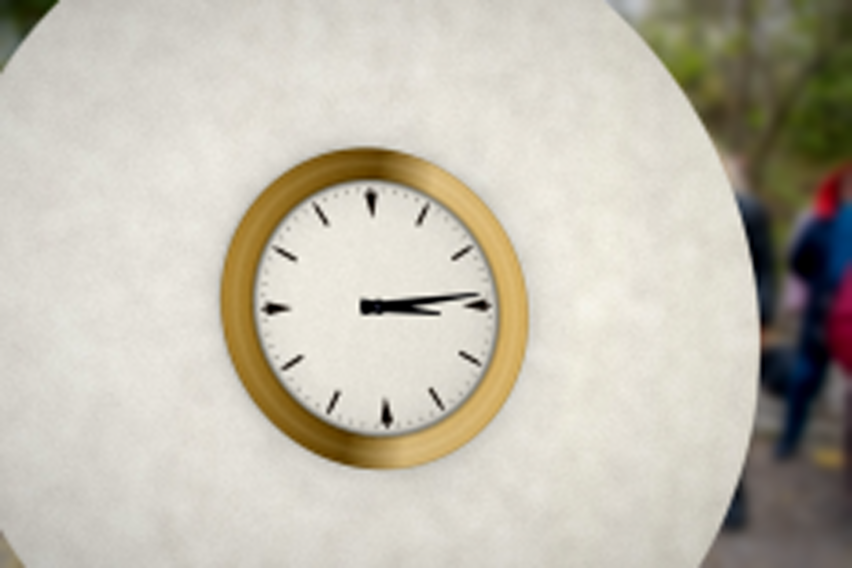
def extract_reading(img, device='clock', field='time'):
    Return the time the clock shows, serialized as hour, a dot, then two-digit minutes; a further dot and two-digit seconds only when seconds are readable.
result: 3.14
